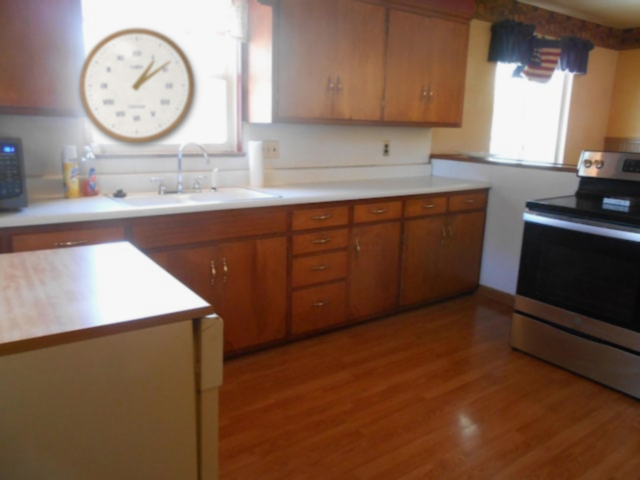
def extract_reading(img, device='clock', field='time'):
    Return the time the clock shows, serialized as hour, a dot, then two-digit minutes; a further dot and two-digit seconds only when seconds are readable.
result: 1.09
